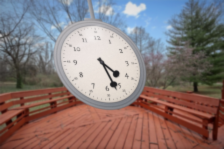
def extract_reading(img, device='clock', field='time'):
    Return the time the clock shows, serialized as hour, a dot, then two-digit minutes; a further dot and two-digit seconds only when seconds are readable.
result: 4.27
